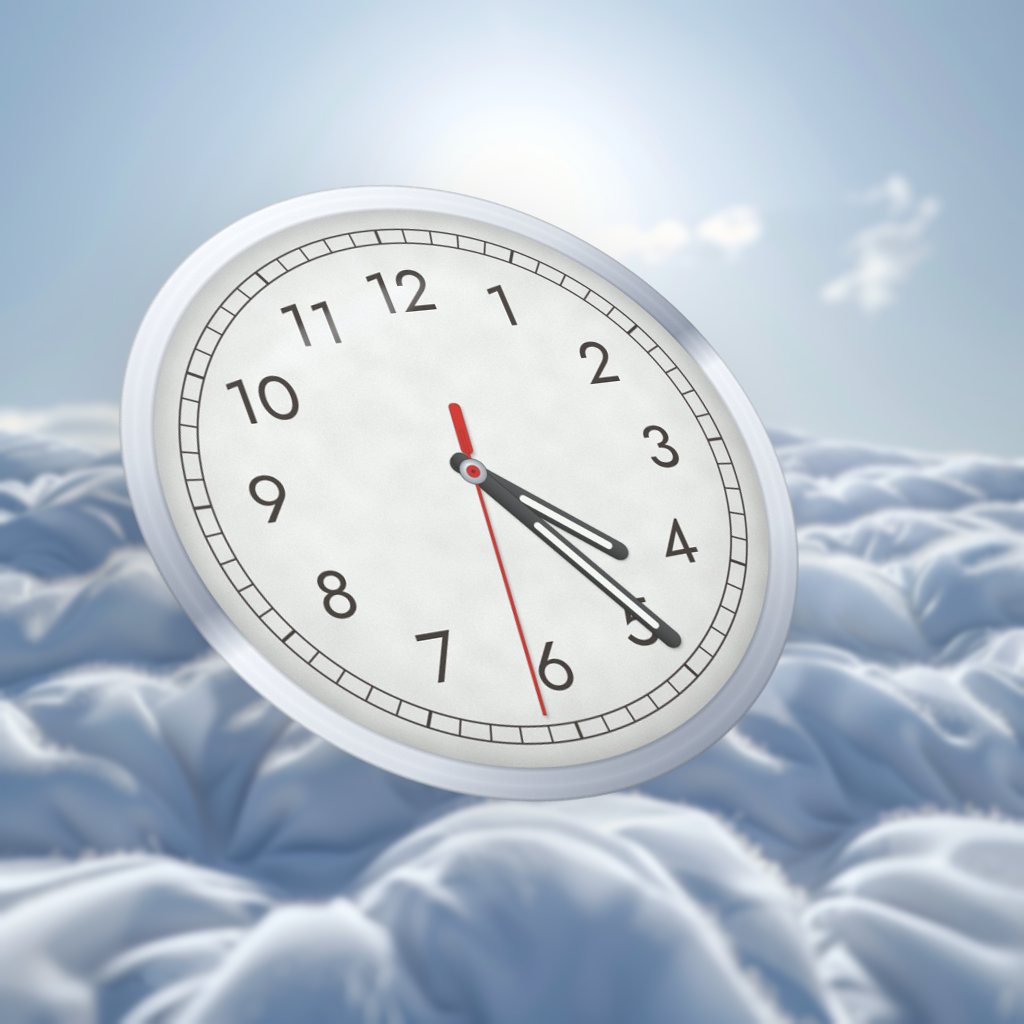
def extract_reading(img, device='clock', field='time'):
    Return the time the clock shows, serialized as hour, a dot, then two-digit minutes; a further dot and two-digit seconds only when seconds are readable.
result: 4.24.31
